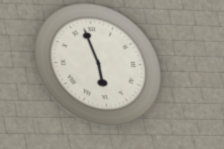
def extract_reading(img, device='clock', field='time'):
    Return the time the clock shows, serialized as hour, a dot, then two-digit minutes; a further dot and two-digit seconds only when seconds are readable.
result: 5.58
